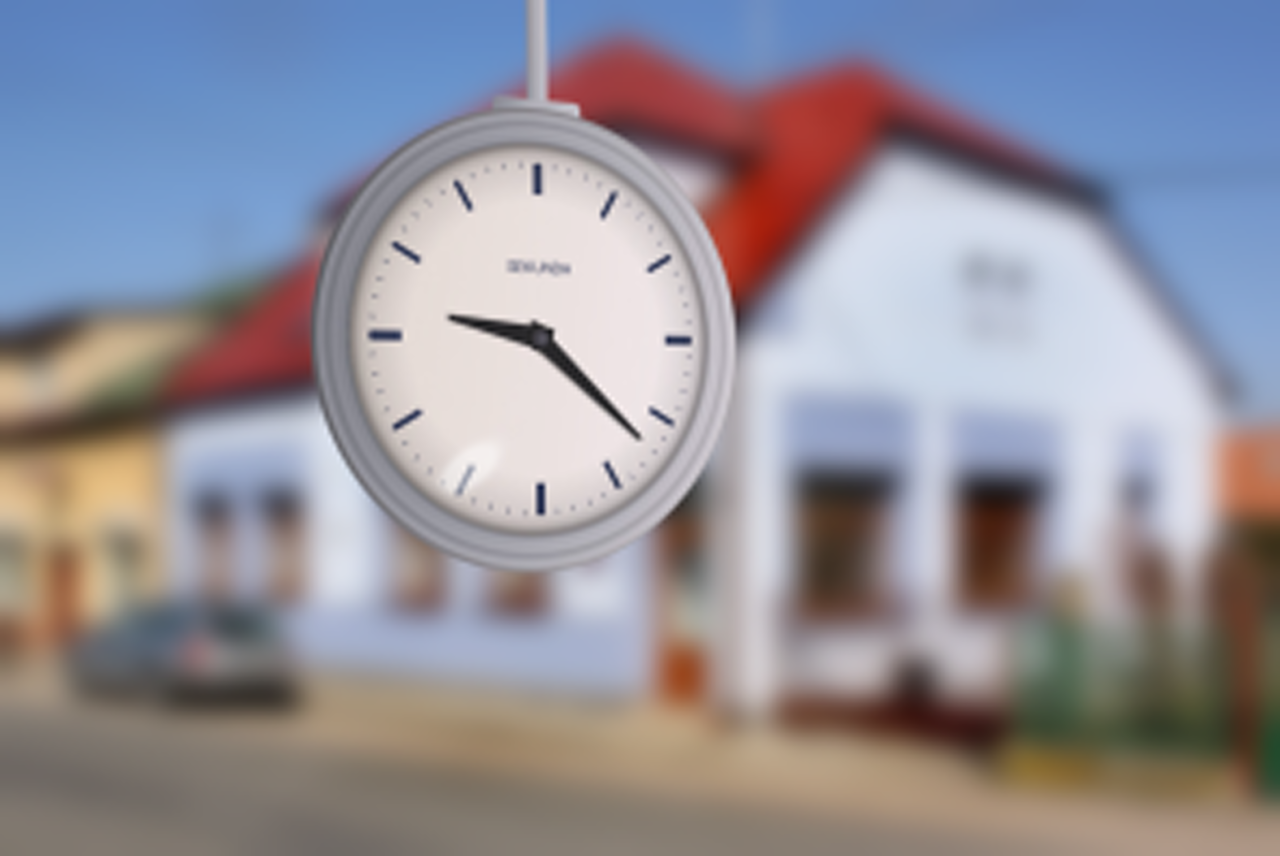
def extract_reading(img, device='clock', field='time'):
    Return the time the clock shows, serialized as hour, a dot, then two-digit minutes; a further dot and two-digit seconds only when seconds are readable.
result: 9.22
